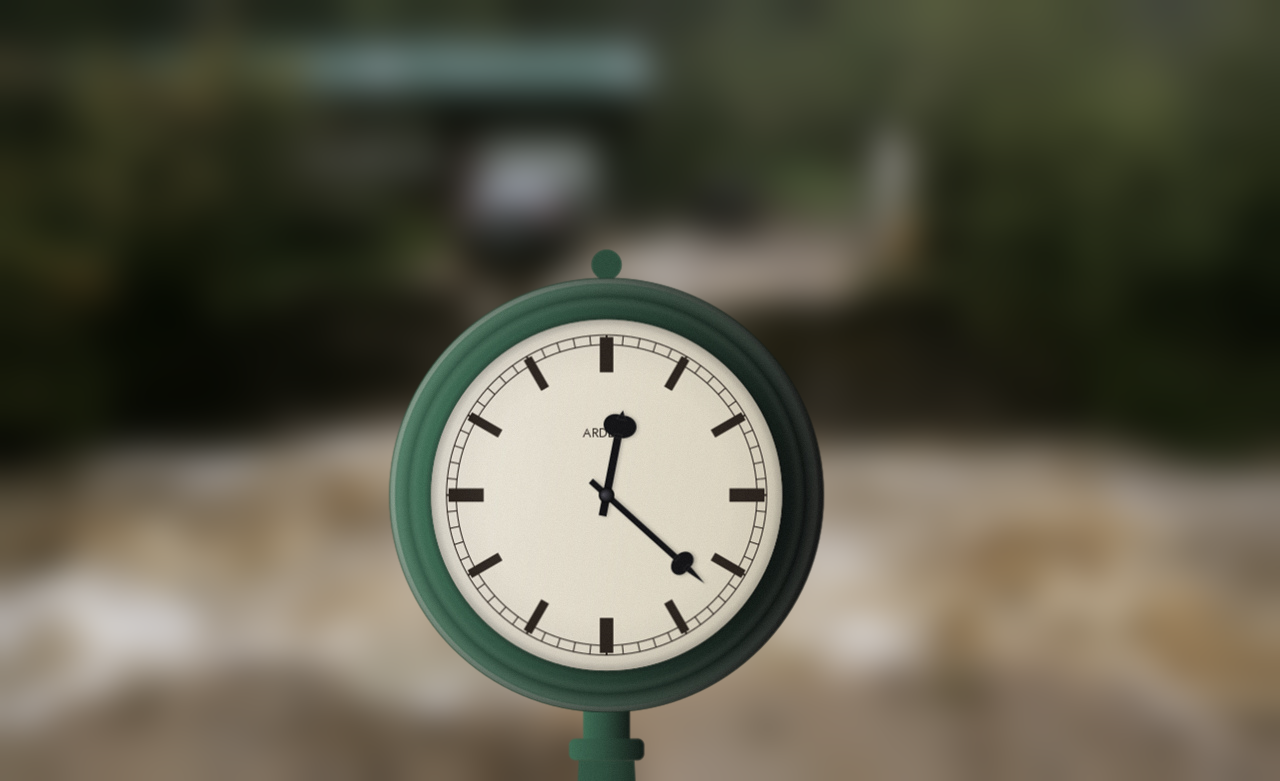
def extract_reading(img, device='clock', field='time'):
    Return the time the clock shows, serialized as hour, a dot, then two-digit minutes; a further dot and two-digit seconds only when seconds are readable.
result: 12.22
